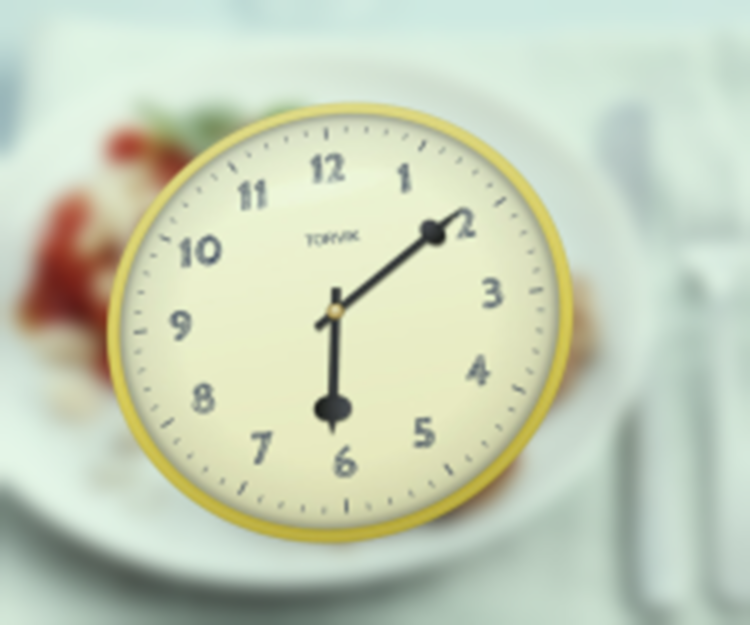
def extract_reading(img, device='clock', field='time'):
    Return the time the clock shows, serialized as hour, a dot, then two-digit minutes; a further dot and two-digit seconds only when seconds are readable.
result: 6.09
